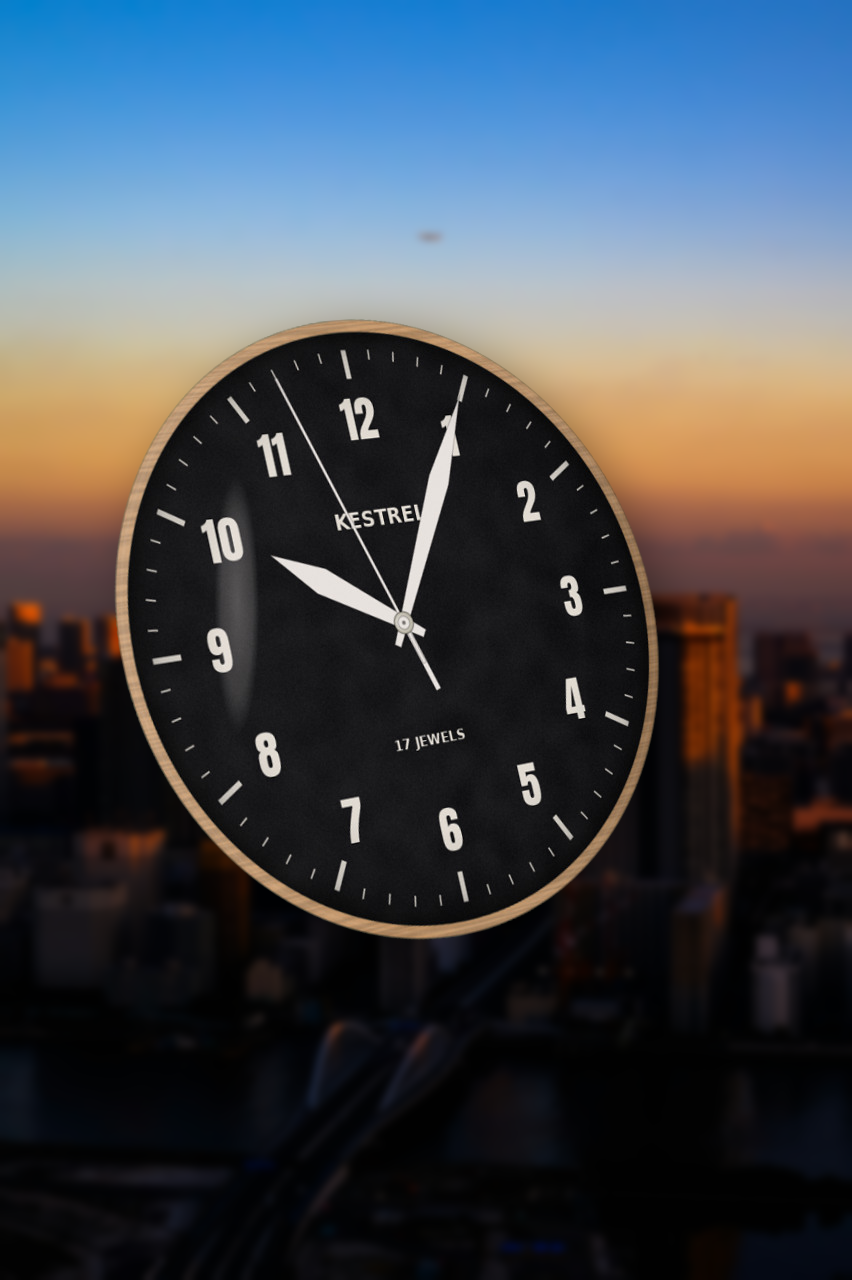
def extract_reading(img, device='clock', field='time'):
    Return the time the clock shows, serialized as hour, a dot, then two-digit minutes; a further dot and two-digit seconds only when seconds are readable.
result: 10.04.57
